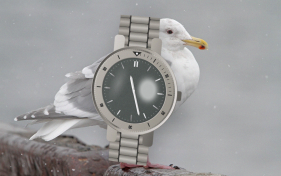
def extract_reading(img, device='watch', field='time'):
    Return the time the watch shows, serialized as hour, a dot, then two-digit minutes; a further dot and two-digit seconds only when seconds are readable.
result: 11.27
